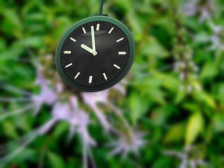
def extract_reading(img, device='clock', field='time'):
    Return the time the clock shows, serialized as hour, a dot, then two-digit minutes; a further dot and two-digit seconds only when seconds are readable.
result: 9.58
